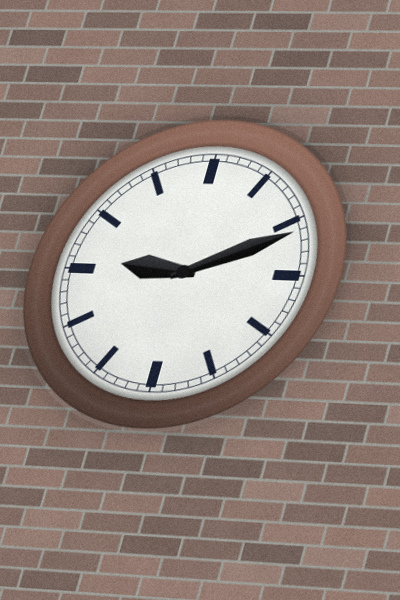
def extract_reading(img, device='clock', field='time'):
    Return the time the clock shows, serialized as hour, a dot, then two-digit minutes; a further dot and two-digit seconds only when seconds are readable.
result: 9.11
